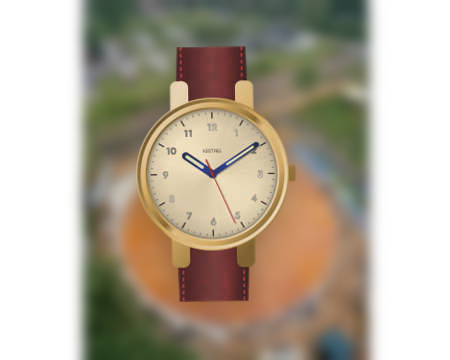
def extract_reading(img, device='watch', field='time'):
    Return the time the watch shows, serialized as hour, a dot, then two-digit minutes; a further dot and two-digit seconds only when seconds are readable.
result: 10.09.26
